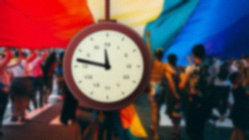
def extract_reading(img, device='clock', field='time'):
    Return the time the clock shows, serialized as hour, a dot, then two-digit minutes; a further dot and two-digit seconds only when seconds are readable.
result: 11.47
